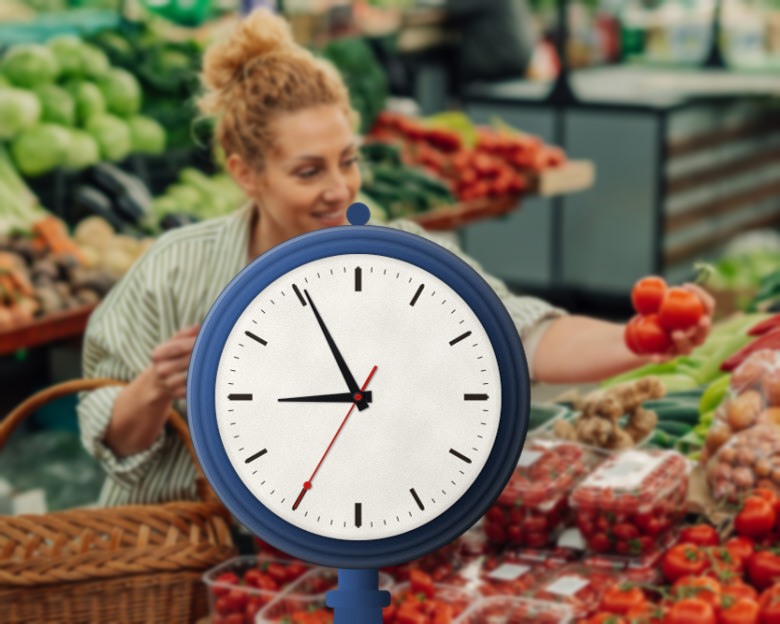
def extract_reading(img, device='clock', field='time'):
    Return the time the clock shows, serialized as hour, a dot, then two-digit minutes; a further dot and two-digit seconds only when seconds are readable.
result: 8.55.35
